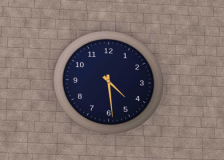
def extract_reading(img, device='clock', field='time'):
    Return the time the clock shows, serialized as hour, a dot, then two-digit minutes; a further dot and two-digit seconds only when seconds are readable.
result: 4.29
